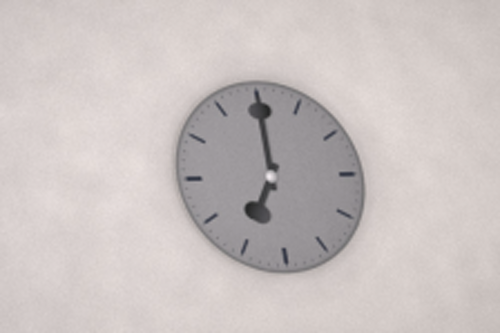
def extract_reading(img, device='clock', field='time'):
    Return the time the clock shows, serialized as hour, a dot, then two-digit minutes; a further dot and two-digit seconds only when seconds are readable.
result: 7.00
